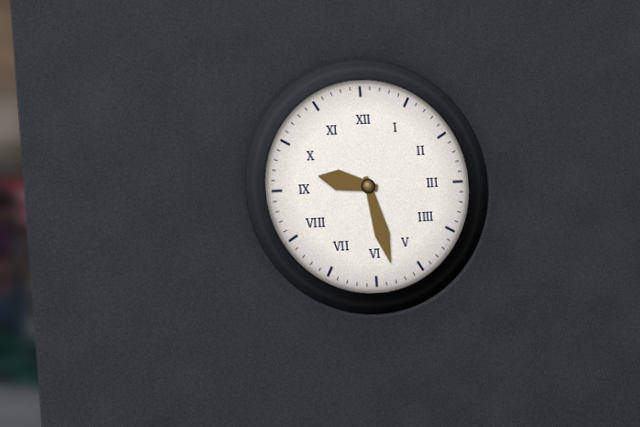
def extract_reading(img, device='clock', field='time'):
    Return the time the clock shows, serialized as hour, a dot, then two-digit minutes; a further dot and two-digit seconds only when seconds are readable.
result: 9.28
